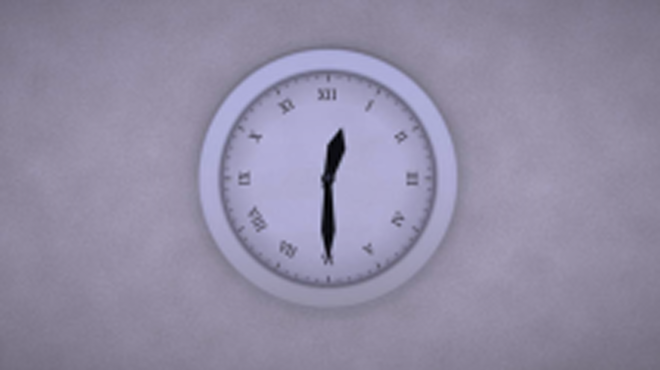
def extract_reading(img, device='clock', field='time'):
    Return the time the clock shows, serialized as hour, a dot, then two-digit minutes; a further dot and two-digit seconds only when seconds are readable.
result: 12.30
